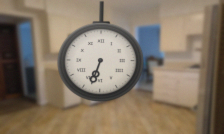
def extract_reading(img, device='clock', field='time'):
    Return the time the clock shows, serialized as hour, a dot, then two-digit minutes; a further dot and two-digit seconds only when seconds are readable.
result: 6.33
